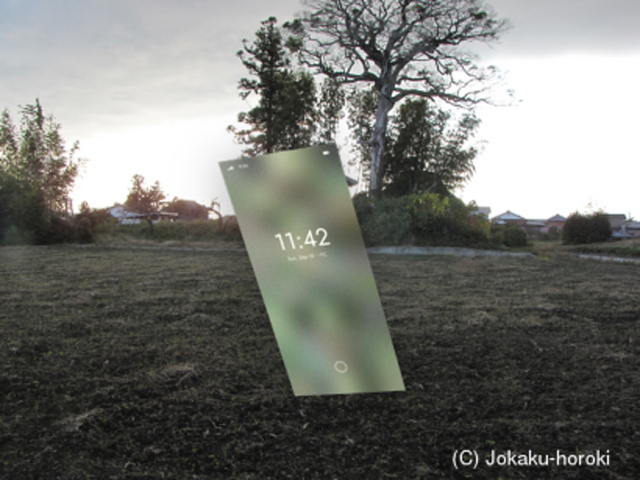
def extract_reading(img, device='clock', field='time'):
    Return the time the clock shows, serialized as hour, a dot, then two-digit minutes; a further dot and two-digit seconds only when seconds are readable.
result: 11.42
